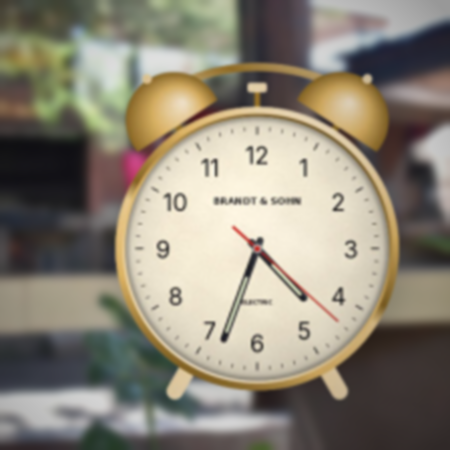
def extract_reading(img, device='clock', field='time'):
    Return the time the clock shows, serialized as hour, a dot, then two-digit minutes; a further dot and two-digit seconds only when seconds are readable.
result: 4.33.22
